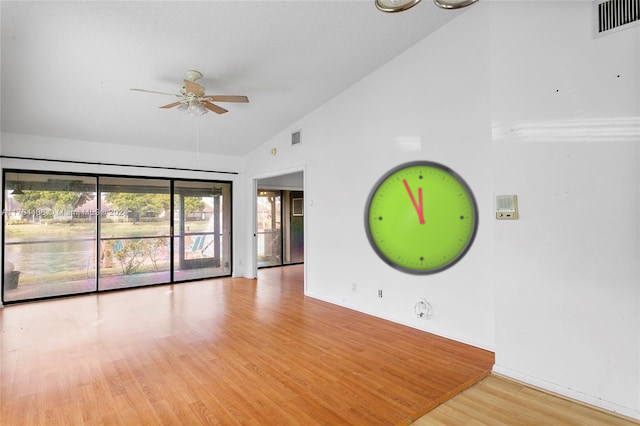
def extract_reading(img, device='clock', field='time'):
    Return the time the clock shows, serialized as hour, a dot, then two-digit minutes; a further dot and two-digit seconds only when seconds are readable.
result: 11.56
